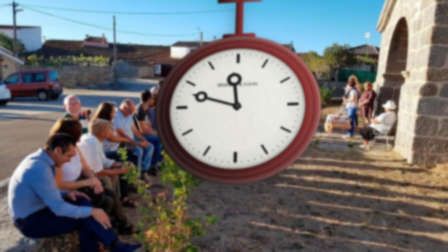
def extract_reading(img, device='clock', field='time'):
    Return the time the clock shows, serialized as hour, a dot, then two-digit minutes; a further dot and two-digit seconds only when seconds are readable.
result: 11.48
